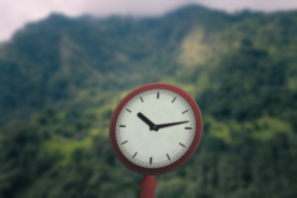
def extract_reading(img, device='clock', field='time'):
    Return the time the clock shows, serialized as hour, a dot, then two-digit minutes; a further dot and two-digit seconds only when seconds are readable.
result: 10.13
